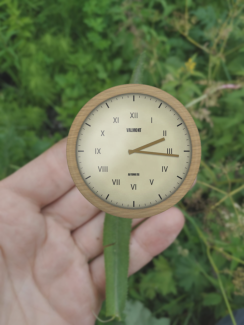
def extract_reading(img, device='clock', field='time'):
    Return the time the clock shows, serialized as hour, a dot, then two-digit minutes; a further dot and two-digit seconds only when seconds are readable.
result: 2.16
